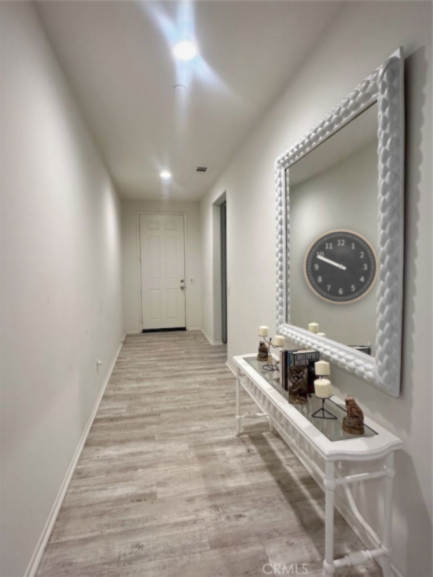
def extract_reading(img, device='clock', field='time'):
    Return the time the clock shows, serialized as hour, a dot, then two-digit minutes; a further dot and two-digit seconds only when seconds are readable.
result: 9.49
